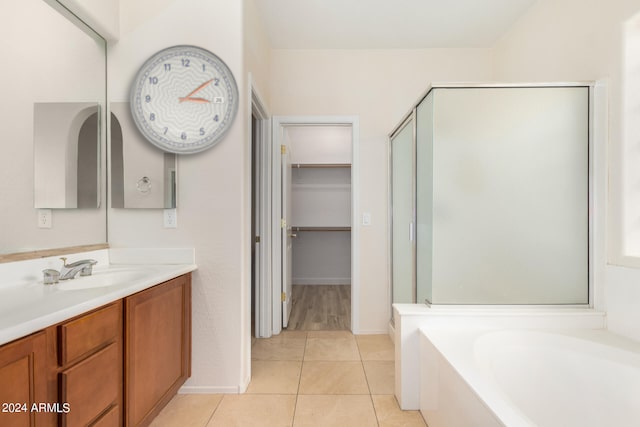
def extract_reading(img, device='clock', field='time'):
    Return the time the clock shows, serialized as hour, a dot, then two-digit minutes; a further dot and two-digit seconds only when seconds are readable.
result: 3.09
